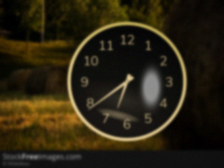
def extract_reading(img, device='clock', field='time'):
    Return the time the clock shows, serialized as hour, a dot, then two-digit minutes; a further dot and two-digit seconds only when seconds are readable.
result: 6.39
